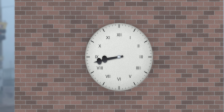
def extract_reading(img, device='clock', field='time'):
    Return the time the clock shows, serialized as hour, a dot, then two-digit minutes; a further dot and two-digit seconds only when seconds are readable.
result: 8.43
